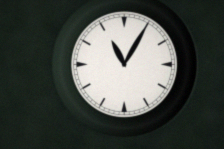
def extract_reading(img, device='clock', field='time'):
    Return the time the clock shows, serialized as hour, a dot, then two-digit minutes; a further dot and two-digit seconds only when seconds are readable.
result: 11.05
